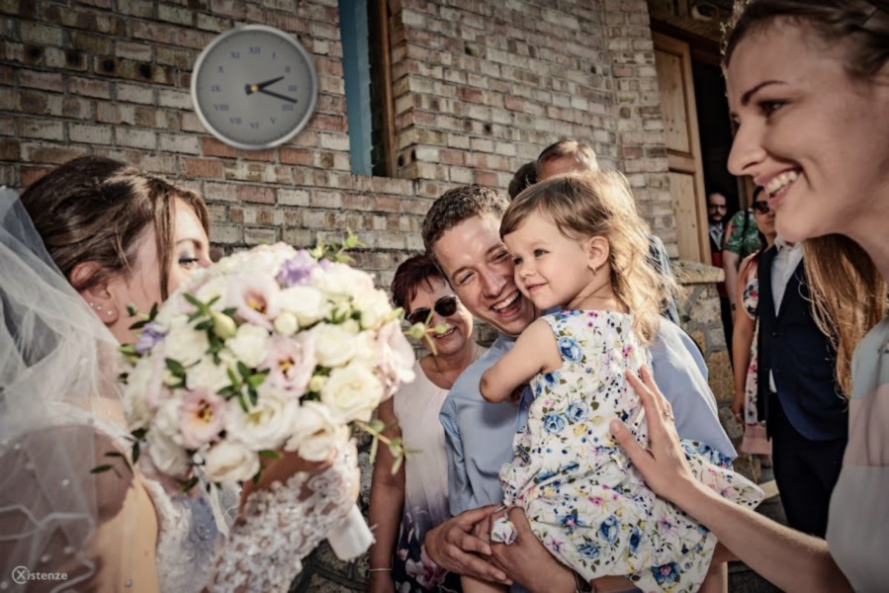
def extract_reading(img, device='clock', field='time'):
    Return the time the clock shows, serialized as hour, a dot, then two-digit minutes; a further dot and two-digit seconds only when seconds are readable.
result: 2.18
